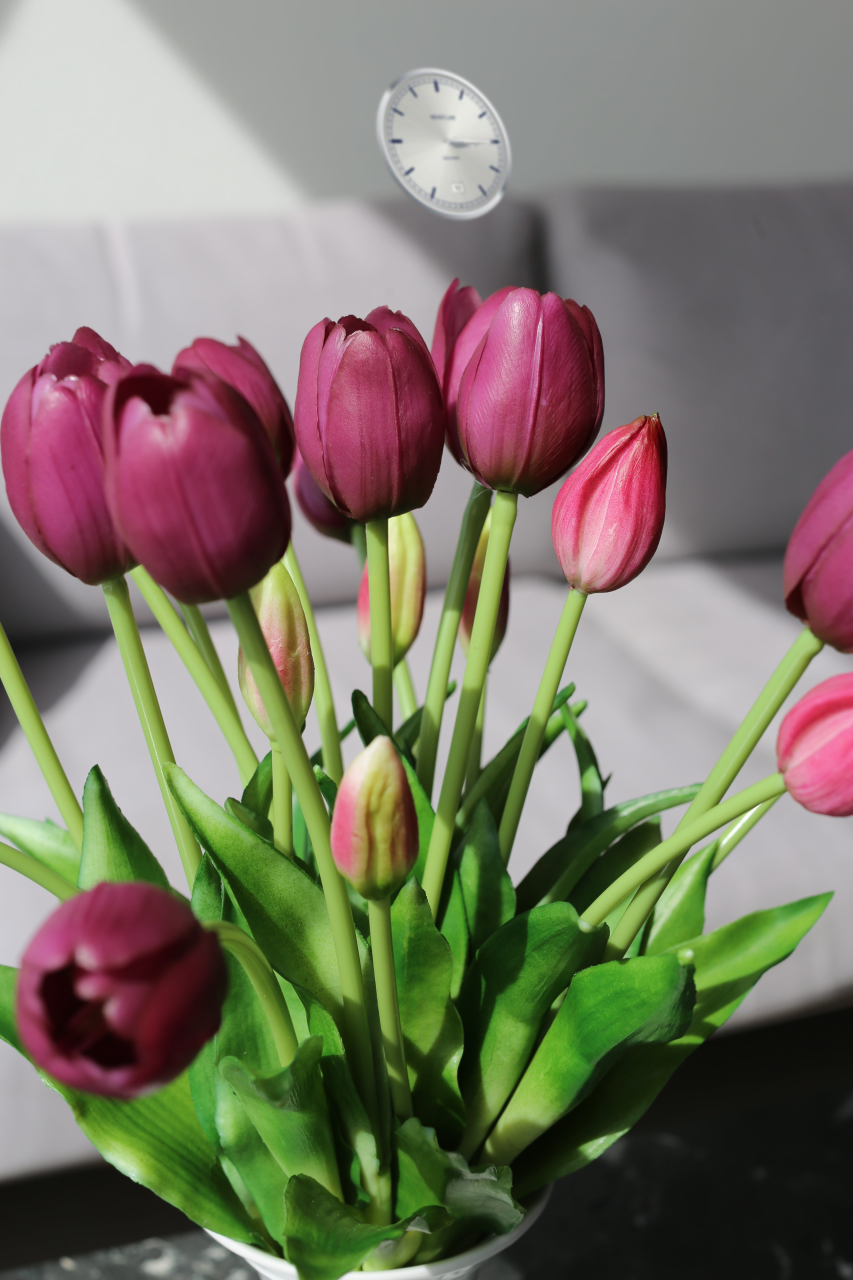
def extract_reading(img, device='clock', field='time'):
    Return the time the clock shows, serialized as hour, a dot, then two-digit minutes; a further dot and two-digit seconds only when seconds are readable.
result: 3.15
